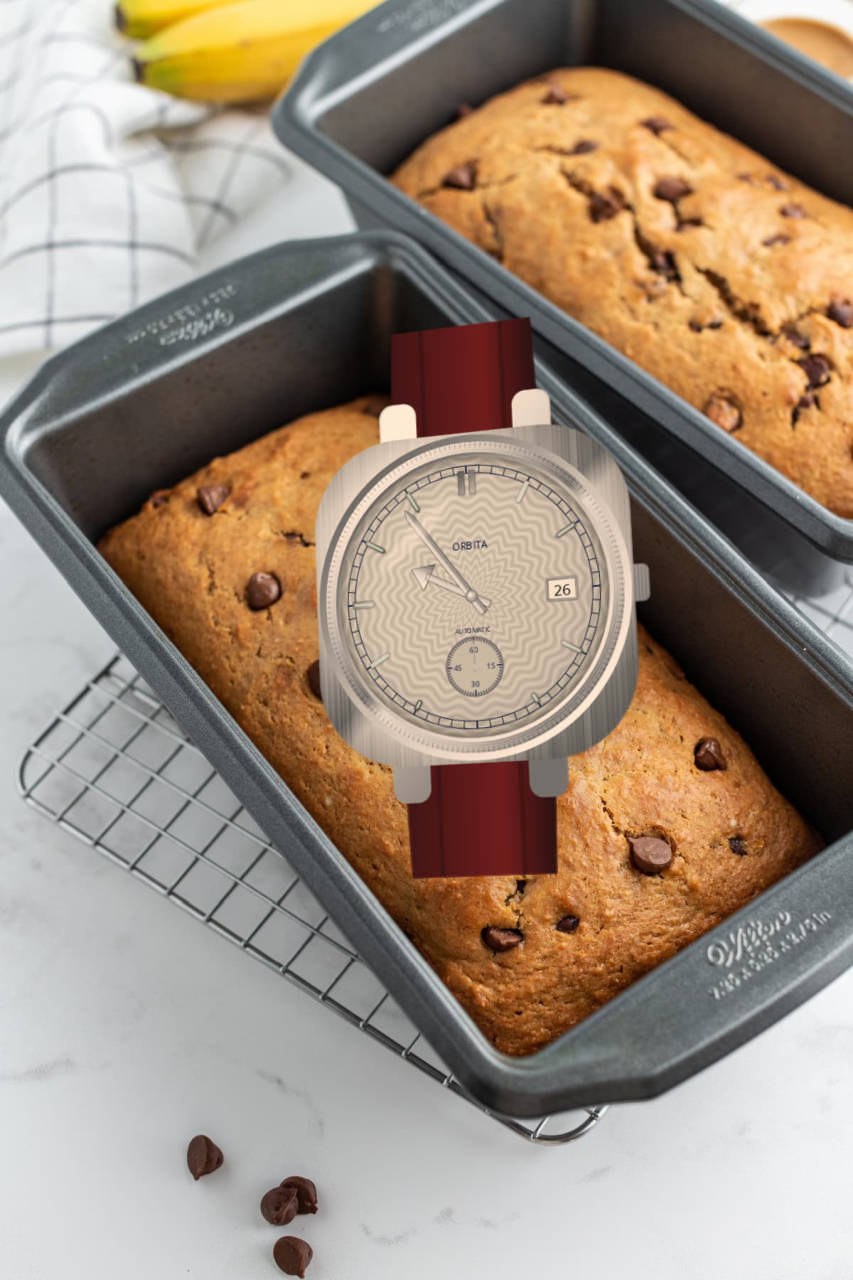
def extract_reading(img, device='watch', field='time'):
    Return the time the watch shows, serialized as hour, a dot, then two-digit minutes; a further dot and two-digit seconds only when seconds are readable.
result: 9.54
